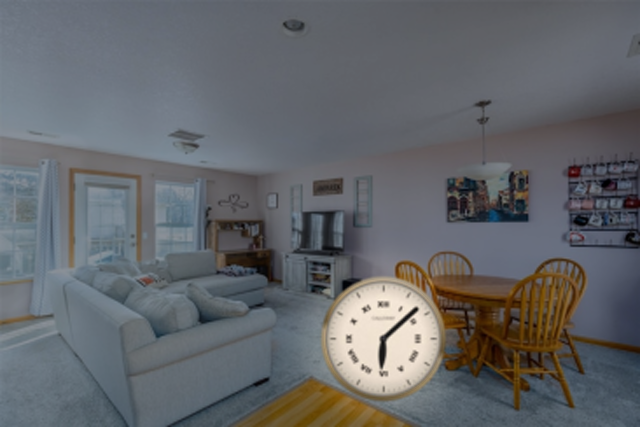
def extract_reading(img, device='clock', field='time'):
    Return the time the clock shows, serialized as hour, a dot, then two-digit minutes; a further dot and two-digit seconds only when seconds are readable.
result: 6.08
